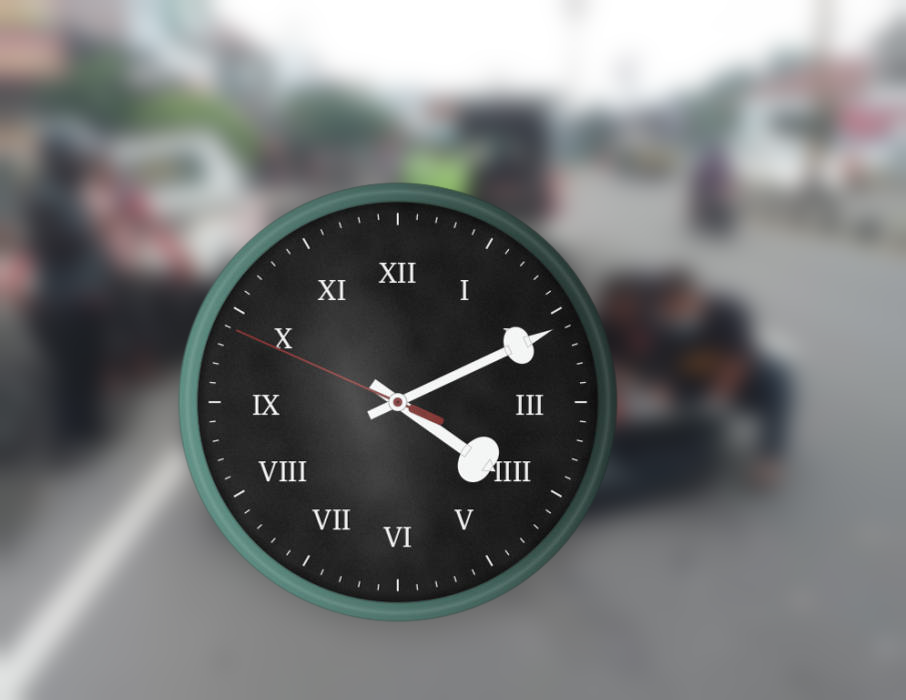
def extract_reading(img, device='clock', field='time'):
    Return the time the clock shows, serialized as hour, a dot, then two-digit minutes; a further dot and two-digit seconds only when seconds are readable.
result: 4.10.49
